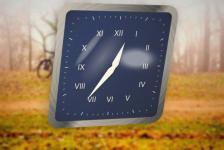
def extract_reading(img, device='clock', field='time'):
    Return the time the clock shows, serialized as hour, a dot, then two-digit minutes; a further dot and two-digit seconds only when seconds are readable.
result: 12.36
